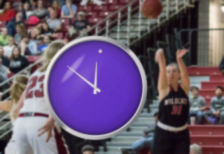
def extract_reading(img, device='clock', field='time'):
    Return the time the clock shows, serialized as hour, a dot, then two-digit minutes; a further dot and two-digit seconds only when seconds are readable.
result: 11.50
